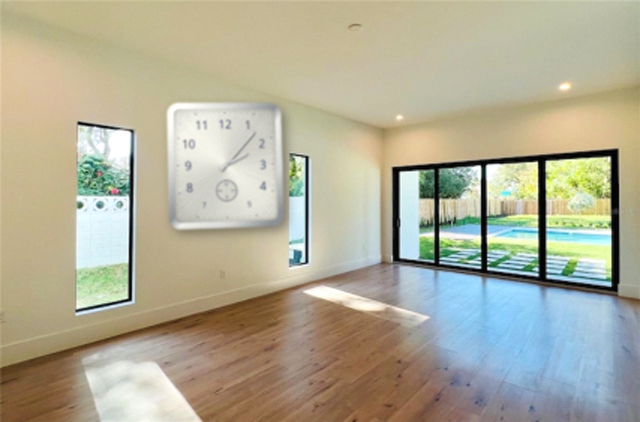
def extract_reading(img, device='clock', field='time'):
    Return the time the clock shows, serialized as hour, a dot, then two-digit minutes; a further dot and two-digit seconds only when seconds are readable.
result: 2.07
